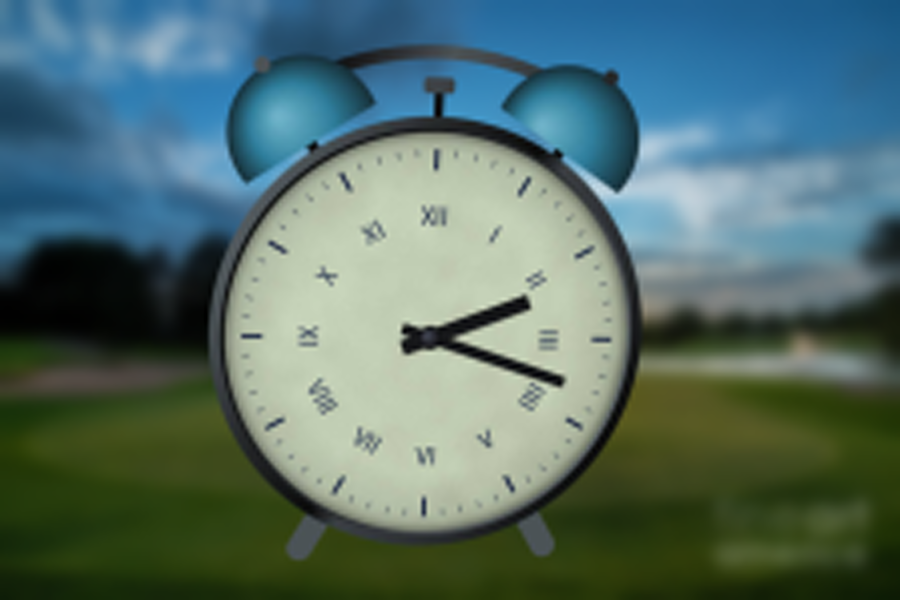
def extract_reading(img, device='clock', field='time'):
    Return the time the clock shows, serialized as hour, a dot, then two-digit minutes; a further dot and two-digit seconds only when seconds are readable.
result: 2.18
